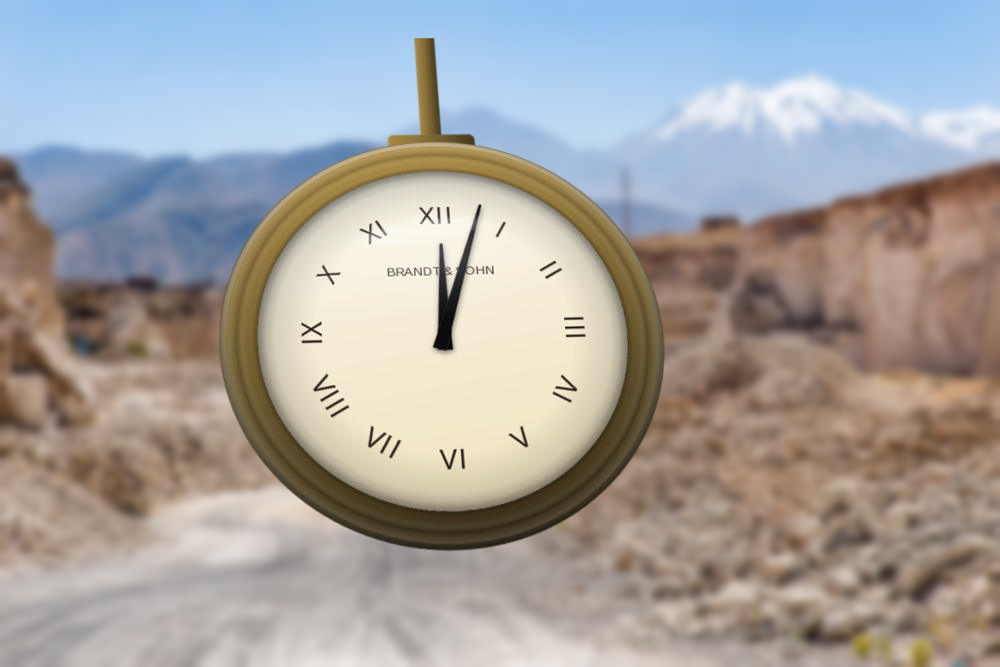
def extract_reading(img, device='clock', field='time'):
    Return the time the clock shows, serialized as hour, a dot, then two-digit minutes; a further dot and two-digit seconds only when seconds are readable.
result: 12.03
